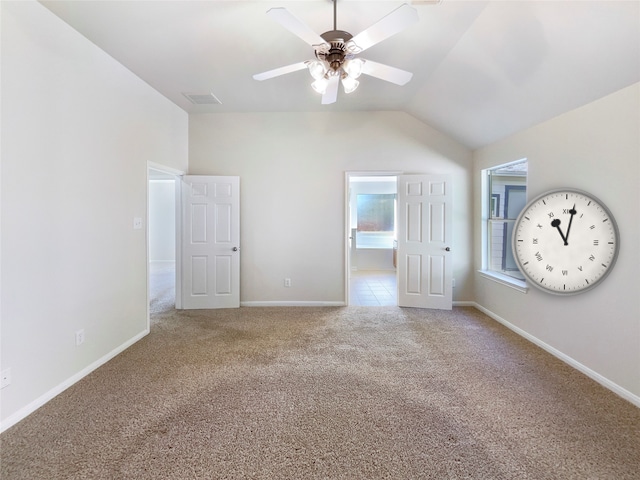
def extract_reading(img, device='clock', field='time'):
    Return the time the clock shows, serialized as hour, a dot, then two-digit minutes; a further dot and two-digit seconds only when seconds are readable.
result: 11.02
